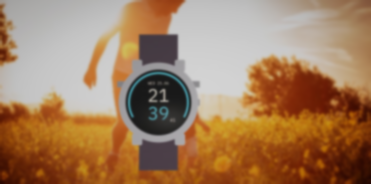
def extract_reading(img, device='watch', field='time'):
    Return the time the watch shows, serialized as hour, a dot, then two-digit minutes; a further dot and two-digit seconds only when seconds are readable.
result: 21.39
